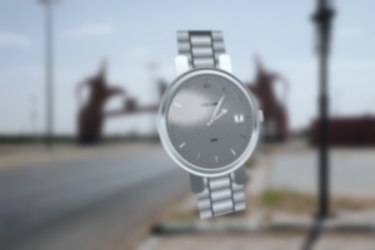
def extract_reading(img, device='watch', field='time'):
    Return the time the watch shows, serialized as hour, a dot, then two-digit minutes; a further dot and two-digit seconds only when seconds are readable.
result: 2.06
